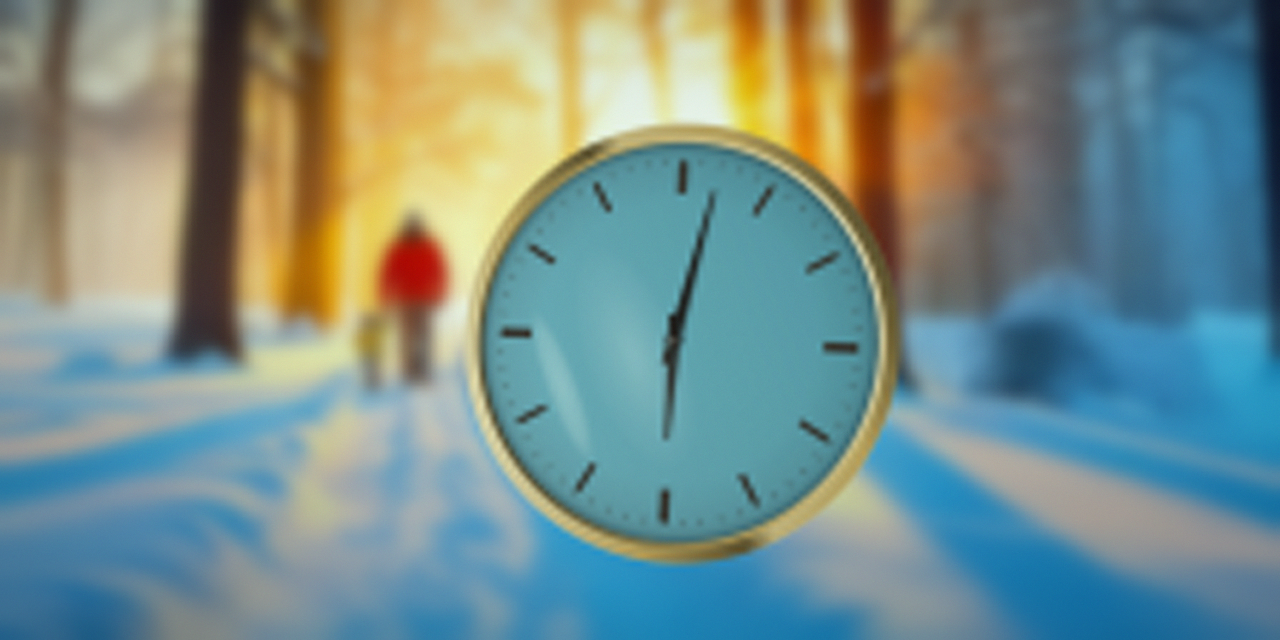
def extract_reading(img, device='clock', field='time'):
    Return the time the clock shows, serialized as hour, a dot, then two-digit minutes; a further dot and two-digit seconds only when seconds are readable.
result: 6.02
